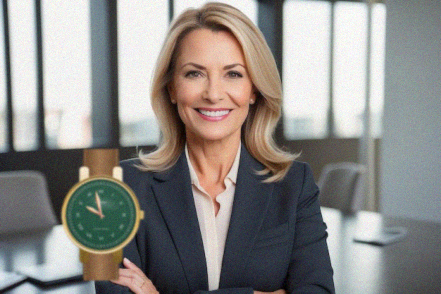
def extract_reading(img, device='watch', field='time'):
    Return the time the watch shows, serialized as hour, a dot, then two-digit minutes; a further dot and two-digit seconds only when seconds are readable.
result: 9.58
